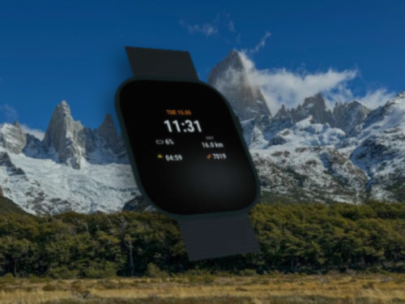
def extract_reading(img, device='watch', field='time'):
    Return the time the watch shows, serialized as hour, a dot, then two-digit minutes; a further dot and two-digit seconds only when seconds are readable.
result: 11.31
